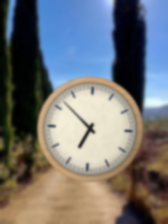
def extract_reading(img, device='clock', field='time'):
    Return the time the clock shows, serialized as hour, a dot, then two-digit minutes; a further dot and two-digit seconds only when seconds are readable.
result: 6.52
